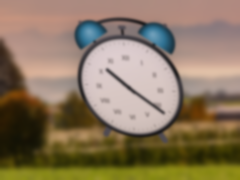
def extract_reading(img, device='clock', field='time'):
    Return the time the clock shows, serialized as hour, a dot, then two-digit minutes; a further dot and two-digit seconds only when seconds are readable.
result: 10.21
